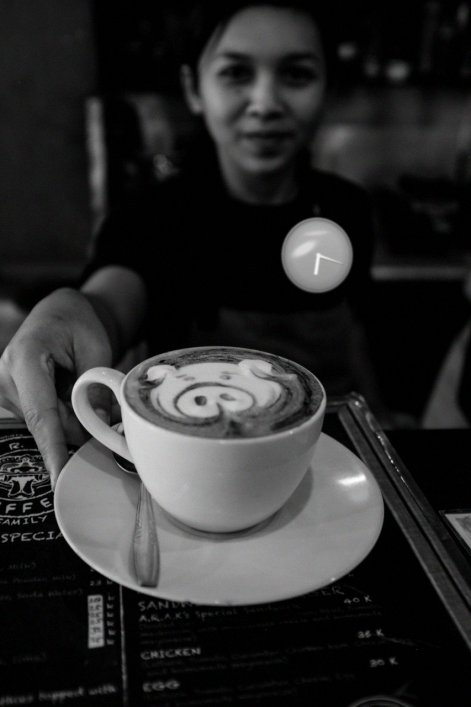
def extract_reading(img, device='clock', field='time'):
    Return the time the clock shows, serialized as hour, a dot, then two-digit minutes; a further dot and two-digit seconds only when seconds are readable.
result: 6.18
